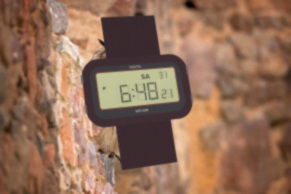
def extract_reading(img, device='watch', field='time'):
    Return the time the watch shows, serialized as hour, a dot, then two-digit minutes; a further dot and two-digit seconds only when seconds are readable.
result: 6.48
